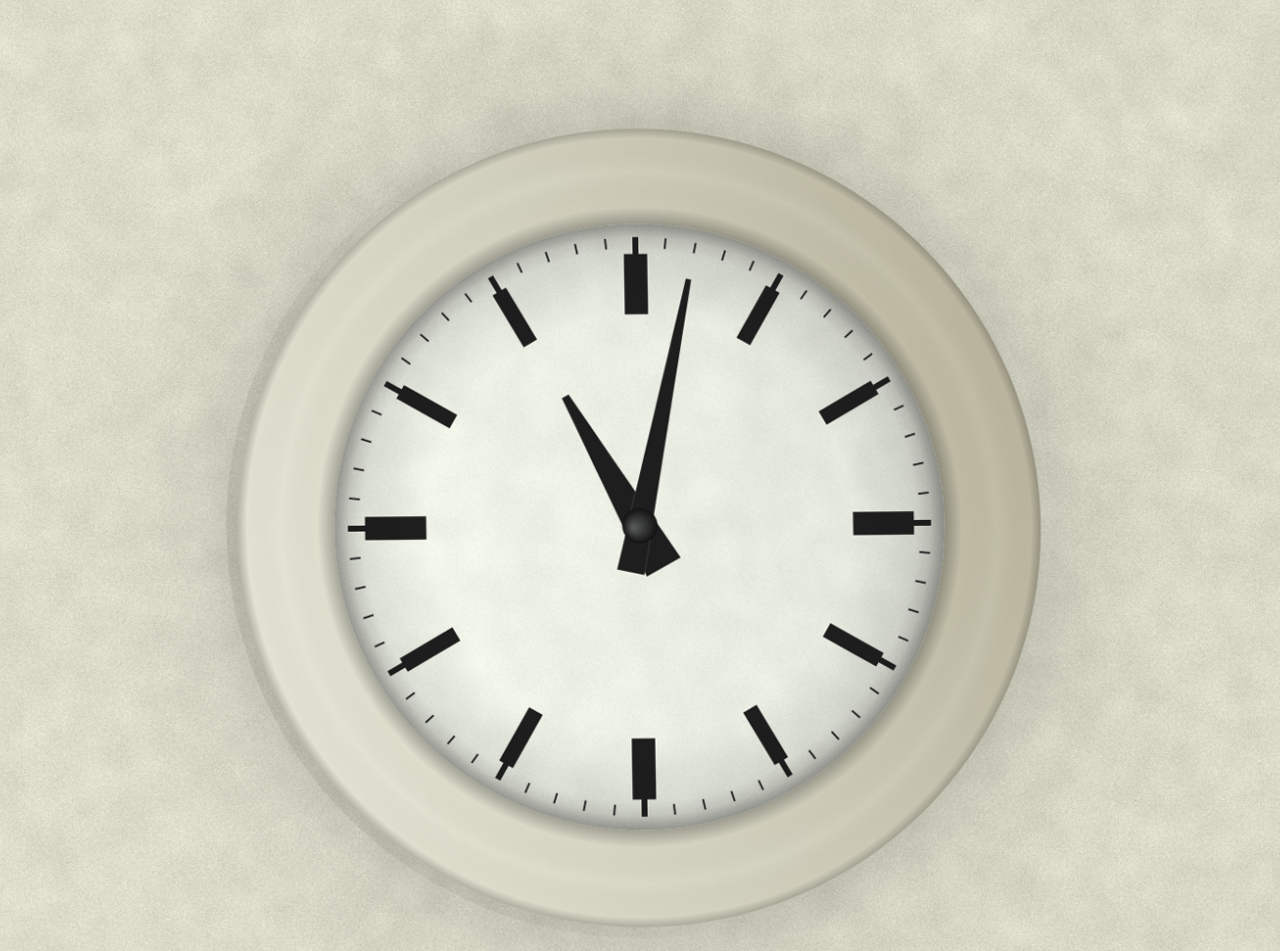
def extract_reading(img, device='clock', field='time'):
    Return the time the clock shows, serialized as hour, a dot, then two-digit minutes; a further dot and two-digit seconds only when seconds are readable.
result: 11.02
